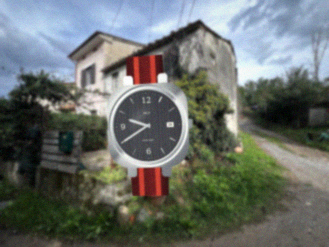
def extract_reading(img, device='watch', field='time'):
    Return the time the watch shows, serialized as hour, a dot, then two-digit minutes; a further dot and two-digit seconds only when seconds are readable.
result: 9.40
